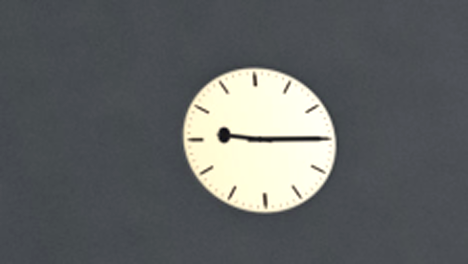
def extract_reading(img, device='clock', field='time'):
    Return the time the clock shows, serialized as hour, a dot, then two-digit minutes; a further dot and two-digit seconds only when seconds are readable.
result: 9.15
